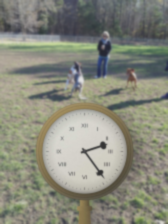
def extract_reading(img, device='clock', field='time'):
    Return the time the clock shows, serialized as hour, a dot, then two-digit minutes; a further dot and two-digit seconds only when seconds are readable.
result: 2.24
